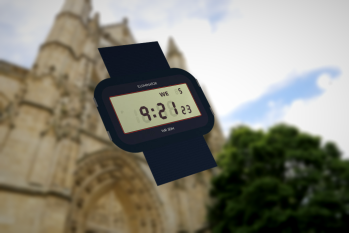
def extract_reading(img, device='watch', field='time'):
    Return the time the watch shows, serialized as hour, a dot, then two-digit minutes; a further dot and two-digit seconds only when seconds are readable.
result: 9.21.23
